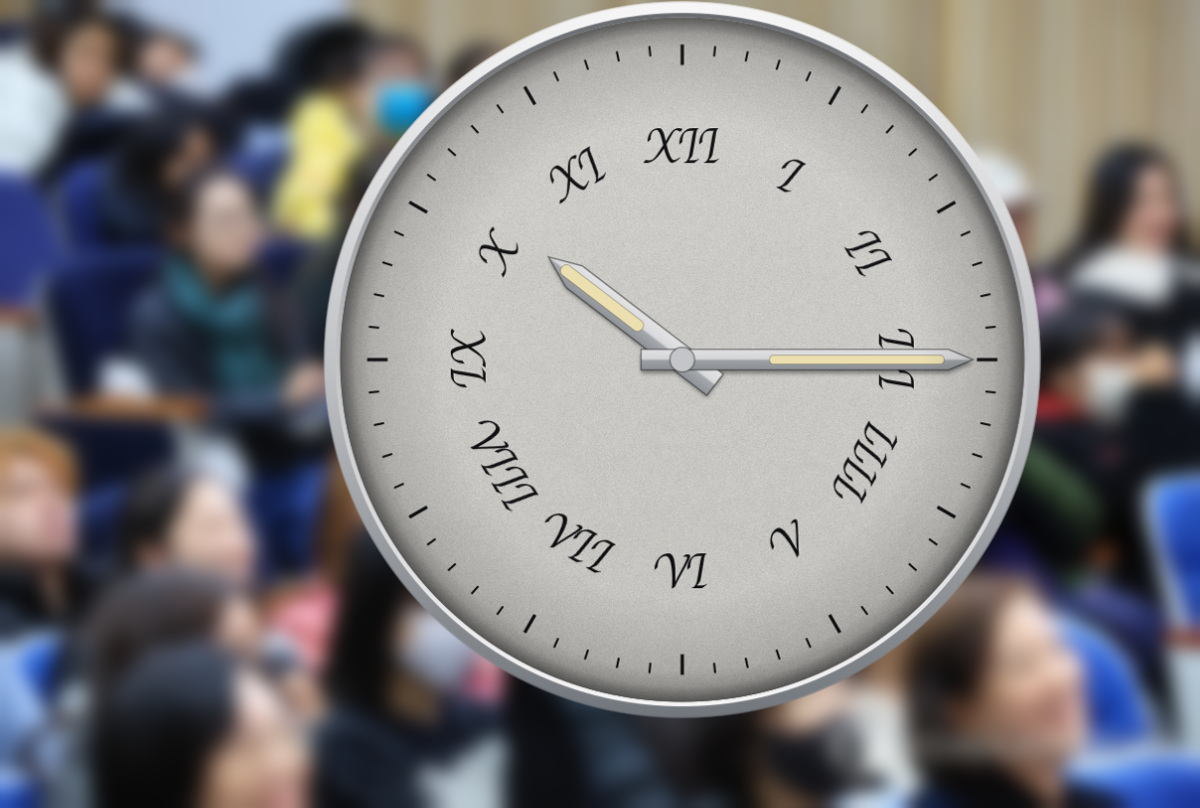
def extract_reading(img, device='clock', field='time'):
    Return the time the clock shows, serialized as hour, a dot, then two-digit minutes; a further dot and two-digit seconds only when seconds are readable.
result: 10.15
